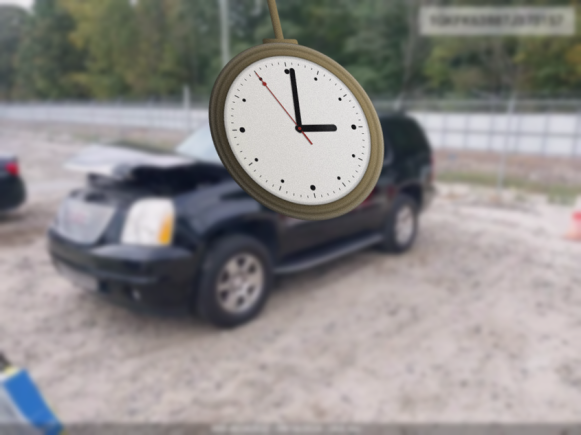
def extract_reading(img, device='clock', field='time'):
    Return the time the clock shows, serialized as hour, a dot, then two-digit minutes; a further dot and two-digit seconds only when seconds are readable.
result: 3.00.55
